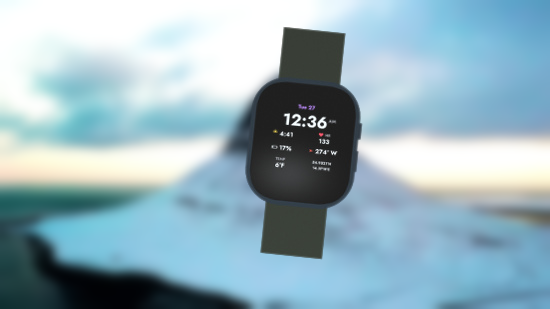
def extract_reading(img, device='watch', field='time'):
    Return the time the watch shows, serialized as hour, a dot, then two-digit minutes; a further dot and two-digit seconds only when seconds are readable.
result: 12.36
